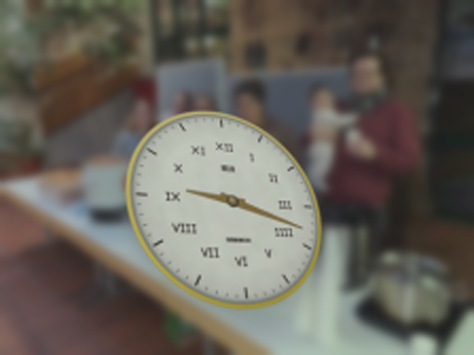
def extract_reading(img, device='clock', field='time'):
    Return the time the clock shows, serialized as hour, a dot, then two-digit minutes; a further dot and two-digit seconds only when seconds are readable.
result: 9.18
